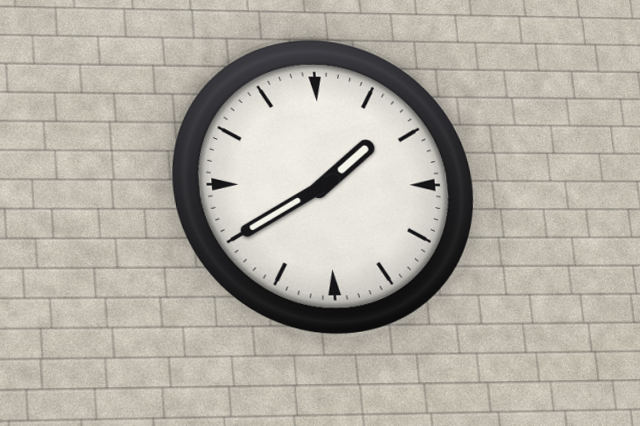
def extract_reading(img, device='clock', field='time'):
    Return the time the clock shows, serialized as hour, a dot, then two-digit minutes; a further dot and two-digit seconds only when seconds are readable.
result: 1.40
